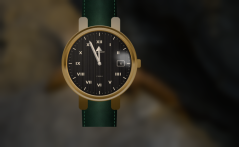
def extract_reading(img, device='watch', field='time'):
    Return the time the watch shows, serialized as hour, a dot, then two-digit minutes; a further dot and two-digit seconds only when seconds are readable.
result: 11.56
